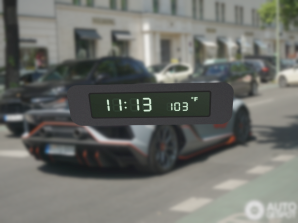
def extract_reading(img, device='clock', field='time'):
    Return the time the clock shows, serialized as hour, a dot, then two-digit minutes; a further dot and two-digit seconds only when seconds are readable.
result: 11.13
